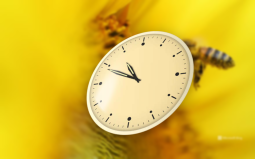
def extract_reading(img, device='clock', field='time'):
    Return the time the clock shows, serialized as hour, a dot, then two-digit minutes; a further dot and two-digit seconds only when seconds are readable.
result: 10.49
